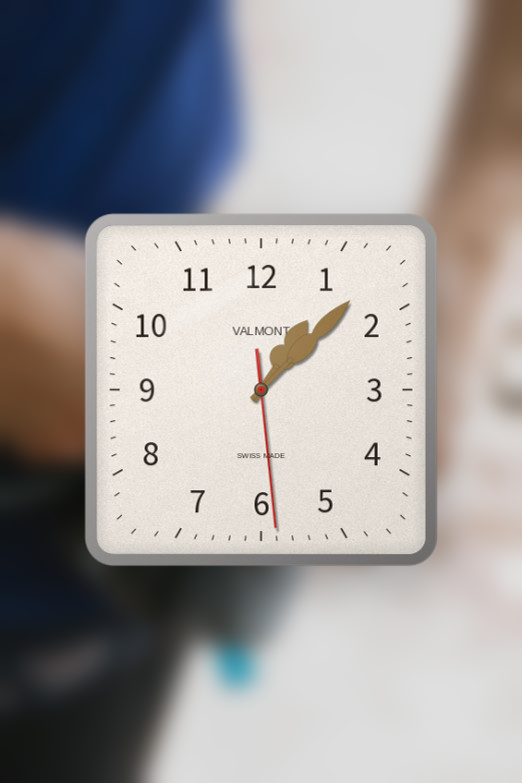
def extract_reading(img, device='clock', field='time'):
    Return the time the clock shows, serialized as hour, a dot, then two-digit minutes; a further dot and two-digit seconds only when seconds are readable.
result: 1.07.29
